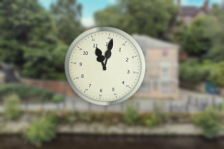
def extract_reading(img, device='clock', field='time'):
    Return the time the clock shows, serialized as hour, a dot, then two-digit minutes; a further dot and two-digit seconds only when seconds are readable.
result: 11.01
